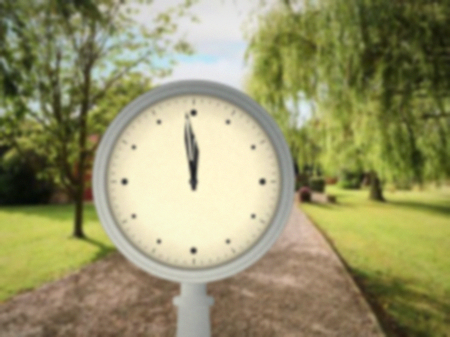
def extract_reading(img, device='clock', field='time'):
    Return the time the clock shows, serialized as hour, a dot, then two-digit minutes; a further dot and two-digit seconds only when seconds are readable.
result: 11.59
